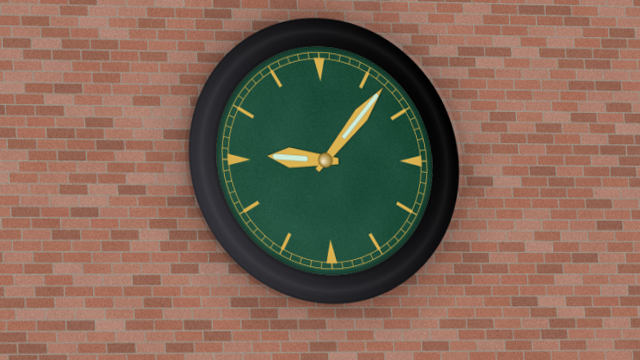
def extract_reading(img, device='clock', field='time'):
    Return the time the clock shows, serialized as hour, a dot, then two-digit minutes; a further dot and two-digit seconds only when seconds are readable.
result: 9.07
